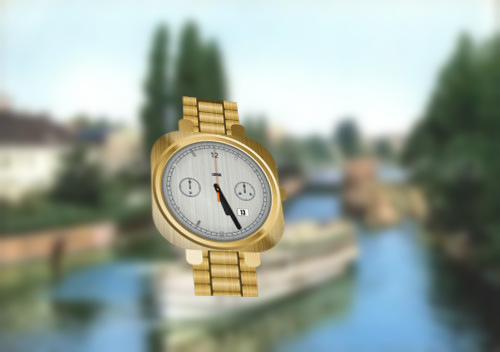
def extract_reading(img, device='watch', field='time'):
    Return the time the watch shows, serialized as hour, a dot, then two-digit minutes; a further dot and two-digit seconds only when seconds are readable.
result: 5.26
